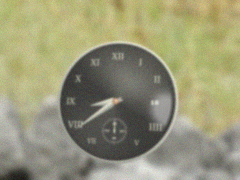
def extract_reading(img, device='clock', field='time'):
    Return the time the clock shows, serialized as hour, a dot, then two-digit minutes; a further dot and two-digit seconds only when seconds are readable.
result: 8.39
